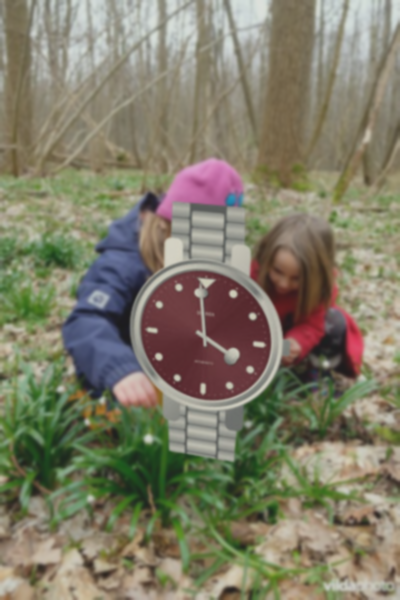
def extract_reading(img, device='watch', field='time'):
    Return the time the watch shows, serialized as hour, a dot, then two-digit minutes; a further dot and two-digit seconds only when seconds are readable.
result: 3.59
